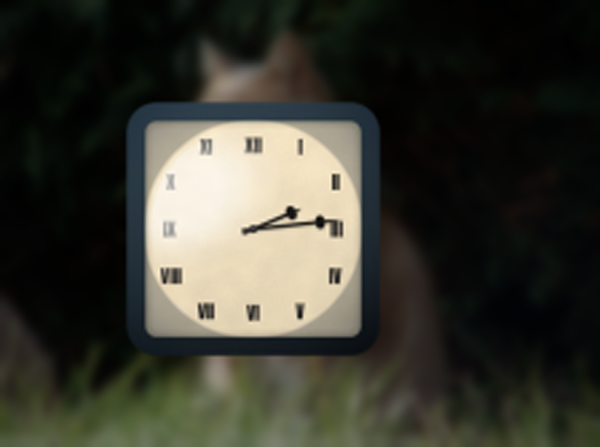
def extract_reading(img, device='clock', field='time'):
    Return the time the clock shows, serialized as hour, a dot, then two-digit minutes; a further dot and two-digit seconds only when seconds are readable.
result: 2.14
